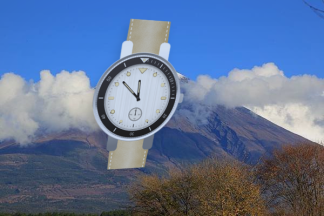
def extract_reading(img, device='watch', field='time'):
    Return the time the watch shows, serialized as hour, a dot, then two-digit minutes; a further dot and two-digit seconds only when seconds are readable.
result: 11.52
